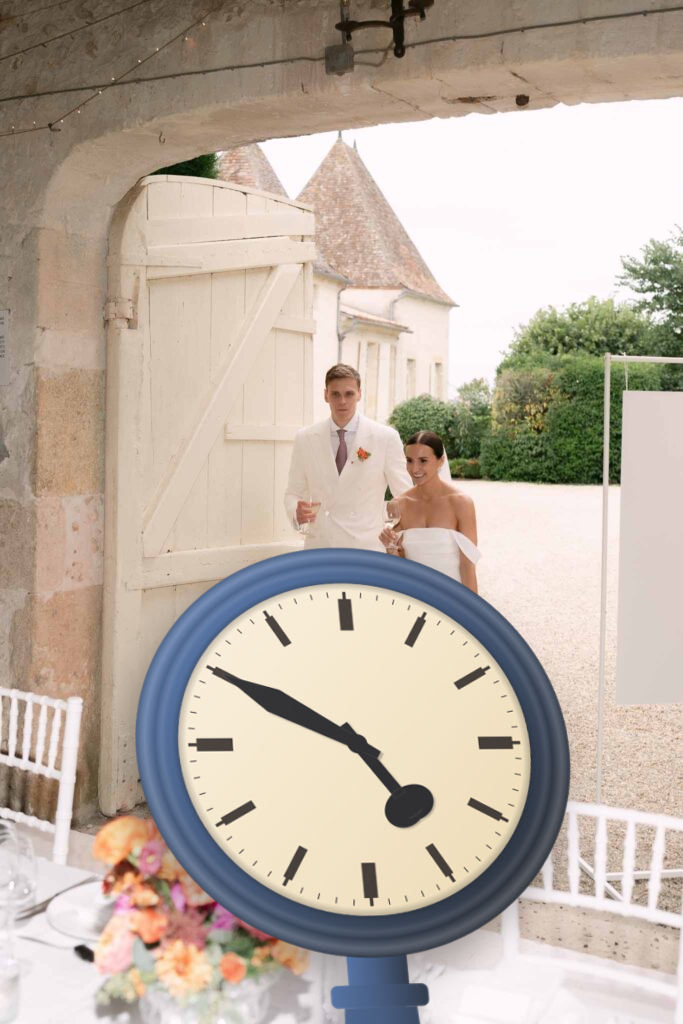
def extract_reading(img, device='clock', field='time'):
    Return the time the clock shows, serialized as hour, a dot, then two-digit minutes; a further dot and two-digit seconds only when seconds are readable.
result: 4.50
